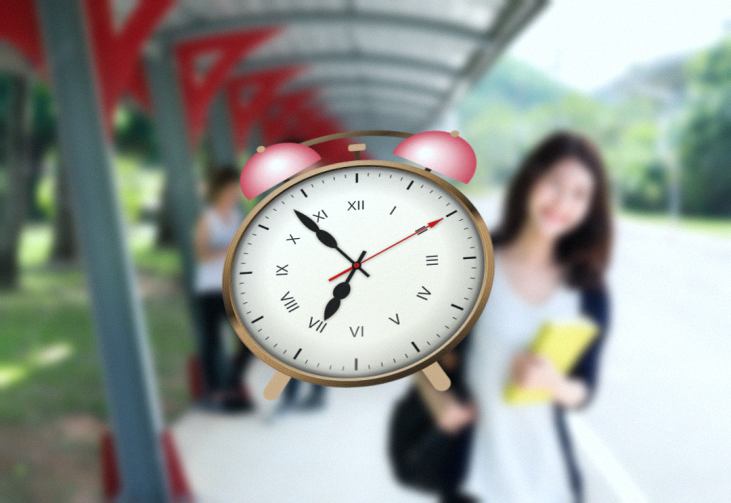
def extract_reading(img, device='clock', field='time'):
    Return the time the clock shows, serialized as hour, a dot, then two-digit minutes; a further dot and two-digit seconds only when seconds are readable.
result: 6.53.10
